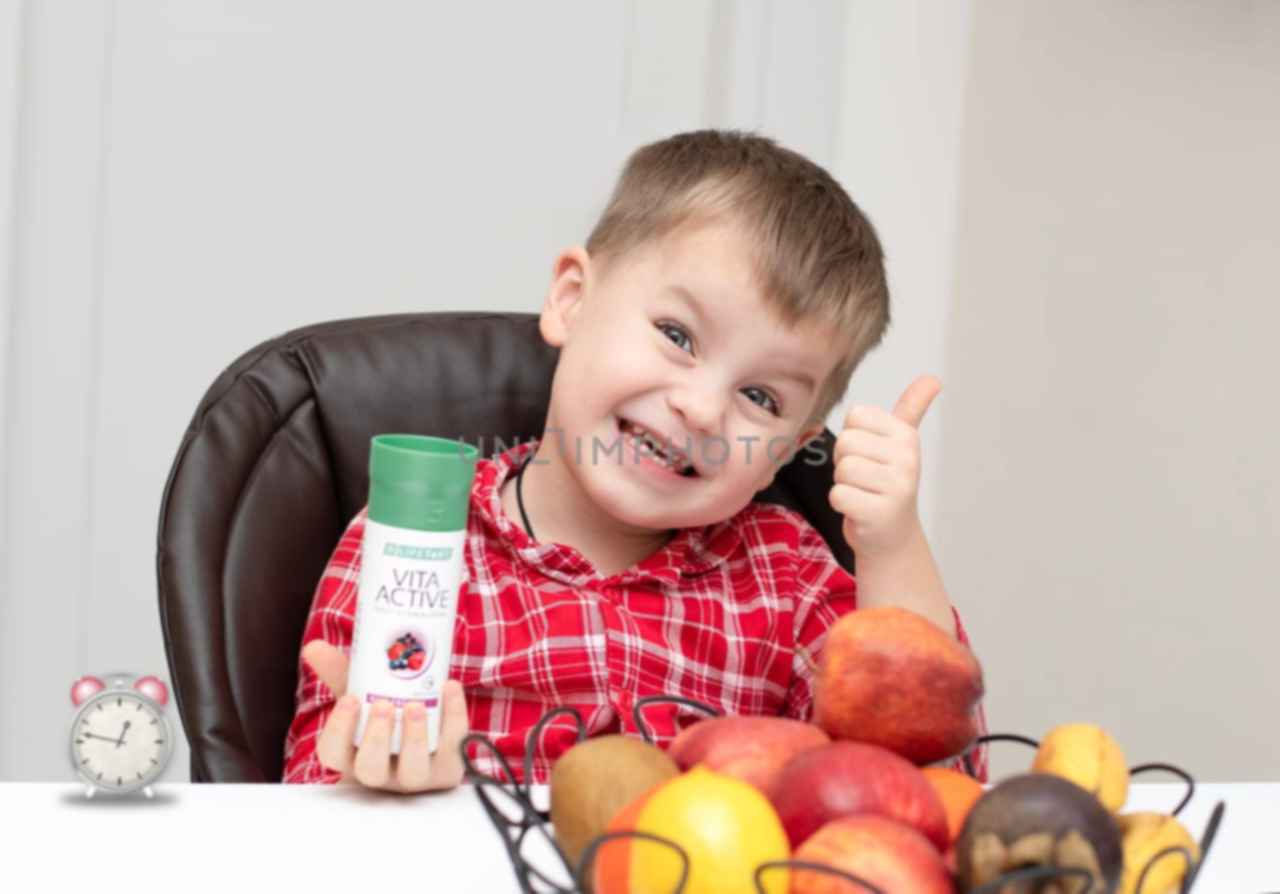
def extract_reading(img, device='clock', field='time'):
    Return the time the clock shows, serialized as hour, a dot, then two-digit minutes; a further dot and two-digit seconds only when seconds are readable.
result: 12.47
